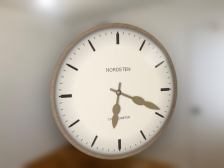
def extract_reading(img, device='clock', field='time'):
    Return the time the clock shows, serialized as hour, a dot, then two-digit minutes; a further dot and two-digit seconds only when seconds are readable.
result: 6.19
